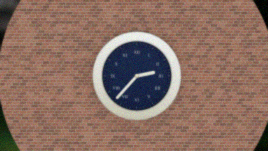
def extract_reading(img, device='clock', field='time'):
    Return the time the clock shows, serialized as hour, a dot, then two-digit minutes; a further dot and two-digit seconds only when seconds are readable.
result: 2.37
